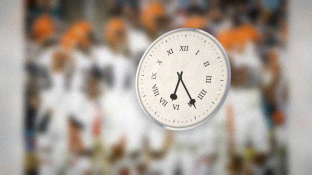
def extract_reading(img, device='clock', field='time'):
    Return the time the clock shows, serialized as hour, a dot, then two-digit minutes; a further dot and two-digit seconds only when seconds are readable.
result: 6.24
